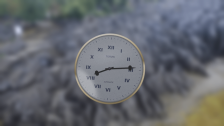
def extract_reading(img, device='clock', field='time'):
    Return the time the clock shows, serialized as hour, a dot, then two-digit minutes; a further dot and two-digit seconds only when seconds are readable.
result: 8.14
